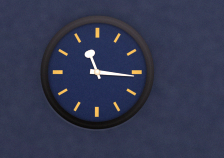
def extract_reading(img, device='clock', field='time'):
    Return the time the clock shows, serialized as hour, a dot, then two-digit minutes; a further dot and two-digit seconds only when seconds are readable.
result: 11.16
